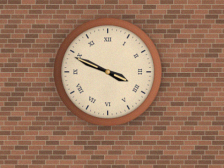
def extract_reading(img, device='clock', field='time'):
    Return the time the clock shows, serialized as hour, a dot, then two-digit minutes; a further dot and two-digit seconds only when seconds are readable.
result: 3.49
